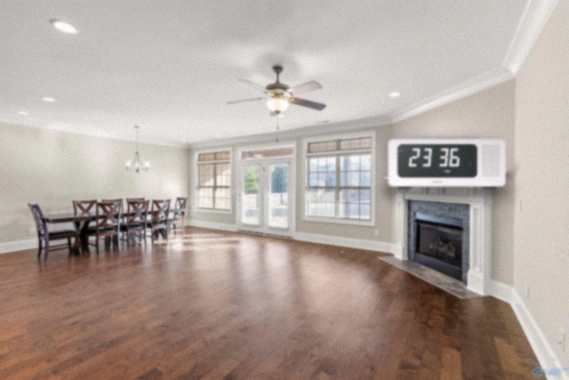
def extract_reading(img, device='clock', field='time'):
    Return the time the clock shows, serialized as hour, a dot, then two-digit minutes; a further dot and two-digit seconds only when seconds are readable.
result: 23.36
